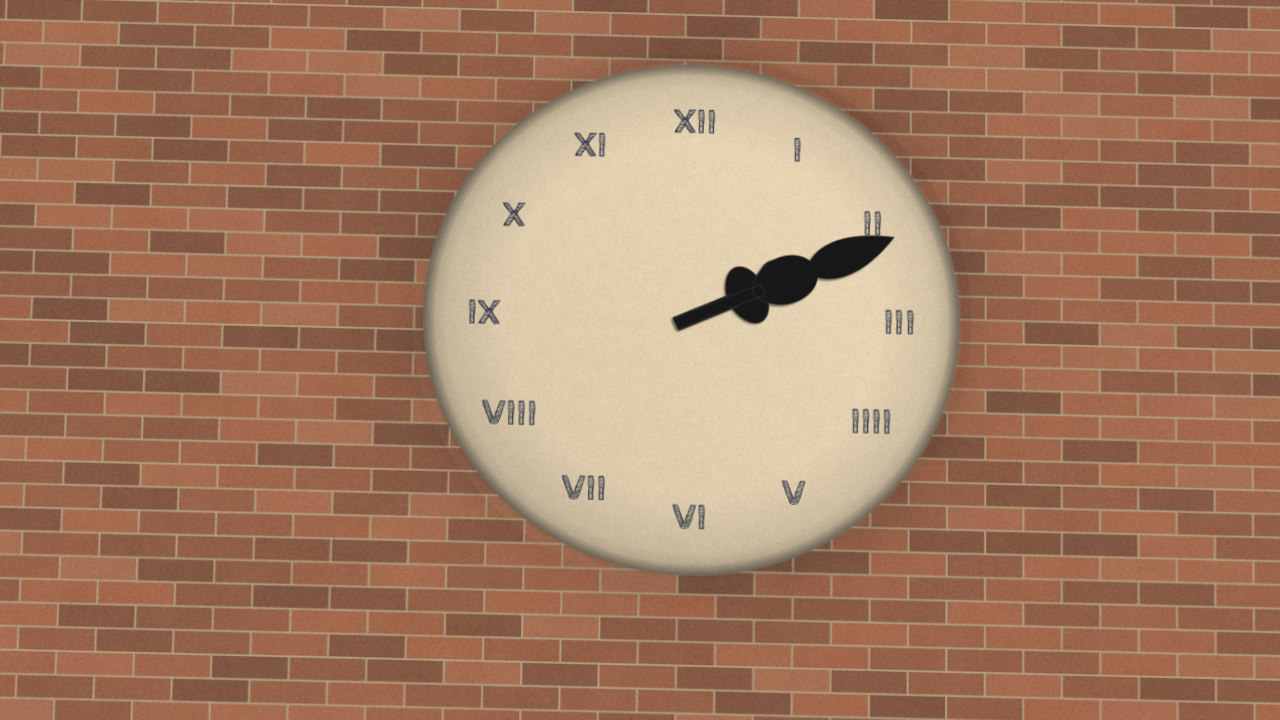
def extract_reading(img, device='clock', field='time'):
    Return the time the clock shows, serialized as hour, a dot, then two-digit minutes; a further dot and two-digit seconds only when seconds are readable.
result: 2.11
